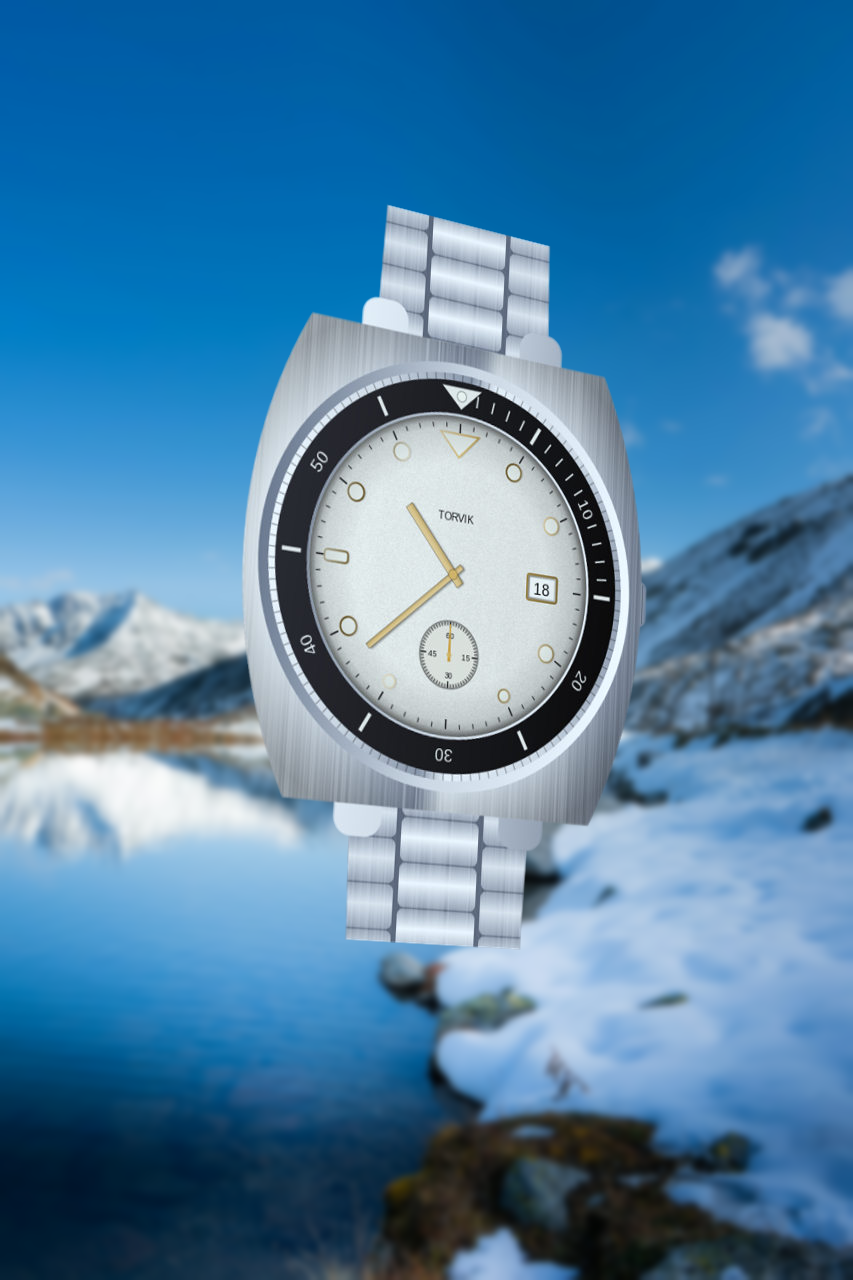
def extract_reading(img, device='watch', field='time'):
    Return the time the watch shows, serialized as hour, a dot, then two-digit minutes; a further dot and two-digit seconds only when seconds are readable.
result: 10.38
